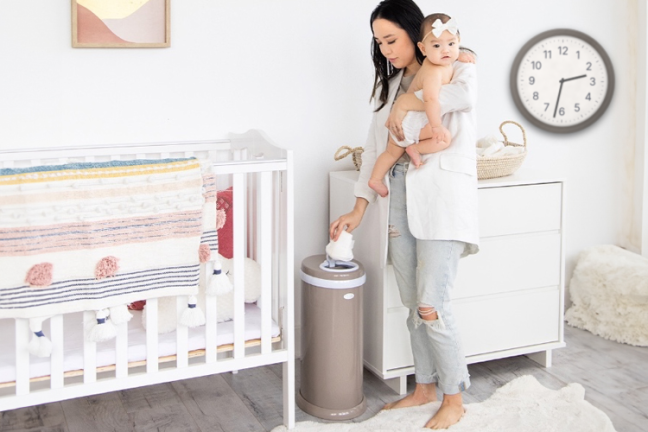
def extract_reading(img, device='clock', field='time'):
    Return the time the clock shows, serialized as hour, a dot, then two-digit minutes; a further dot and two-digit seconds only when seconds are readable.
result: 2.32
